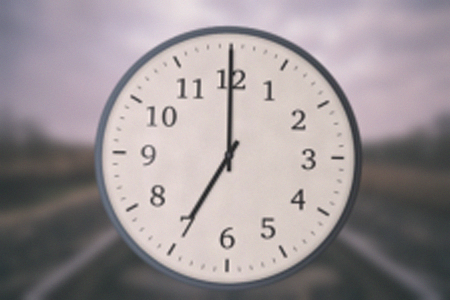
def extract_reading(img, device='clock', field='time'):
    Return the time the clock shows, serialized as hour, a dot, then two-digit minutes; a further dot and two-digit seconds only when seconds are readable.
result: 7.00
